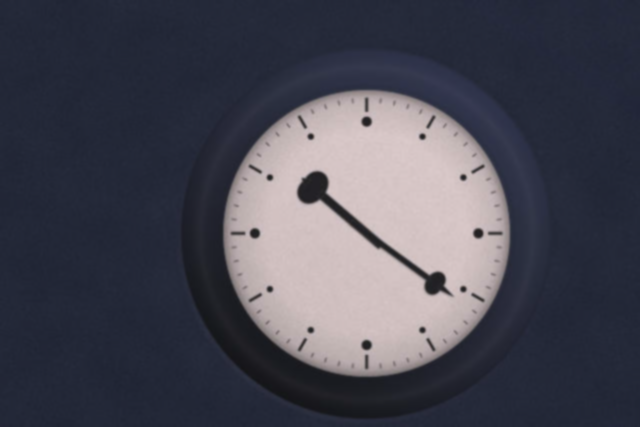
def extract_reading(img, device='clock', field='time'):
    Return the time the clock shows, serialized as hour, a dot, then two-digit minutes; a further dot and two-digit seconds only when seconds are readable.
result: 10.21
